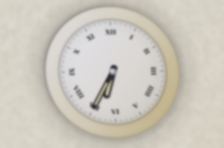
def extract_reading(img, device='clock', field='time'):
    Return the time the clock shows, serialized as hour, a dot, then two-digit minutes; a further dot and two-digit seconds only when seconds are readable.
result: 6.35
